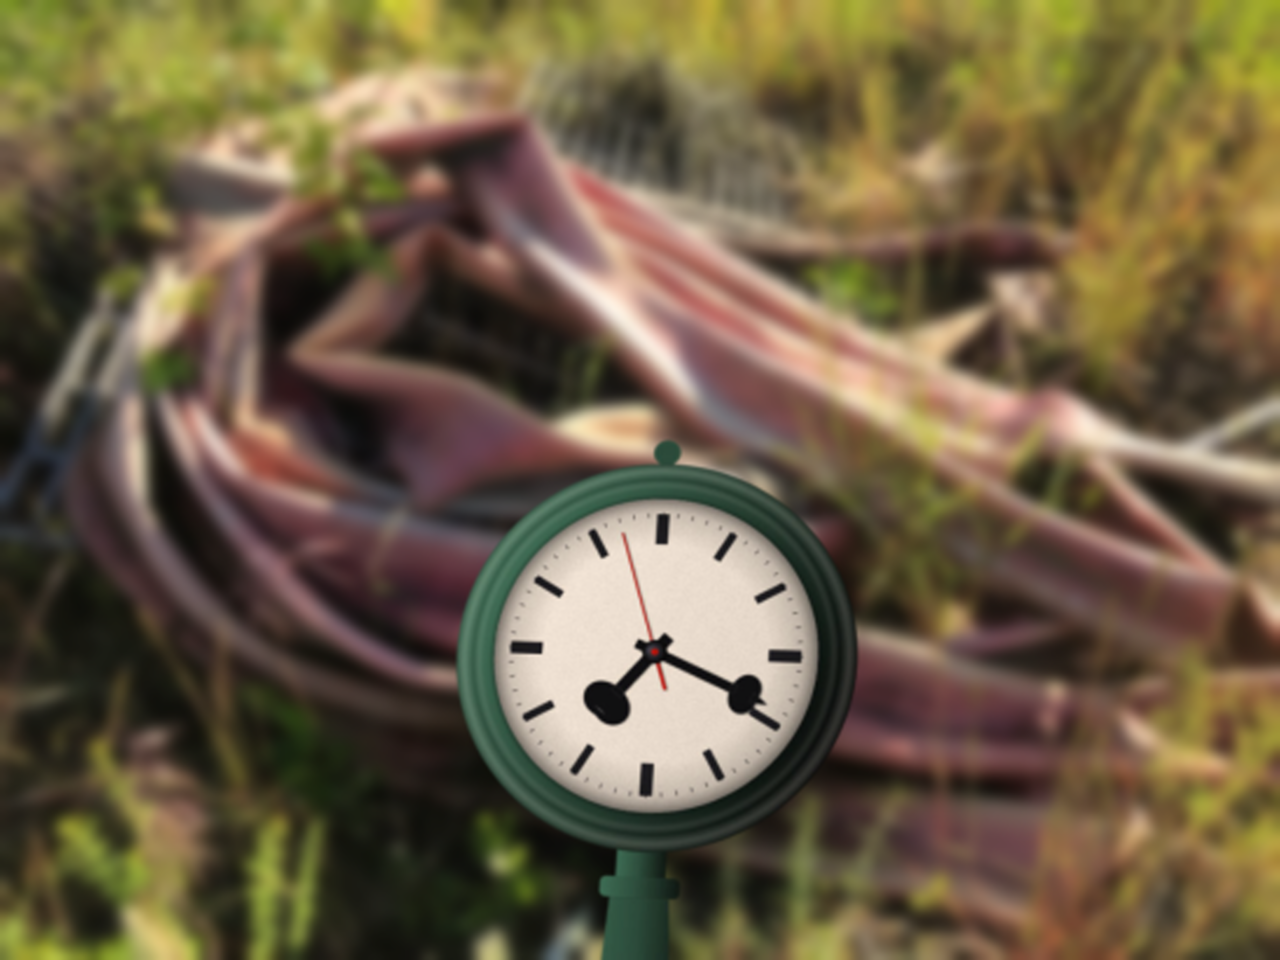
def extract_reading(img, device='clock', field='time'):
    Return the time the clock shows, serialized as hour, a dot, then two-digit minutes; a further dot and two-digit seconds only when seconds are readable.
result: 7.18.57
